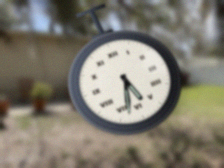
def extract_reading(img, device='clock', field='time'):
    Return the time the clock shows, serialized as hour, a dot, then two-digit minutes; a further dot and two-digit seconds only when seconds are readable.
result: 5.33
